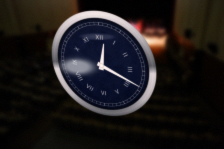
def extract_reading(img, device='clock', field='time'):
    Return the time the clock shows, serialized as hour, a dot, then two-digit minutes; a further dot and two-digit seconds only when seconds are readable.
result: 12.19
